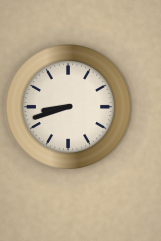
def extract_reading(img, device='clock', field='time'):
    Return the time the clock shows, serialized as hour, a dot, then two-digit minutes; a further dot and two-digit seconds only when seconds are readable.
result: 8.42
